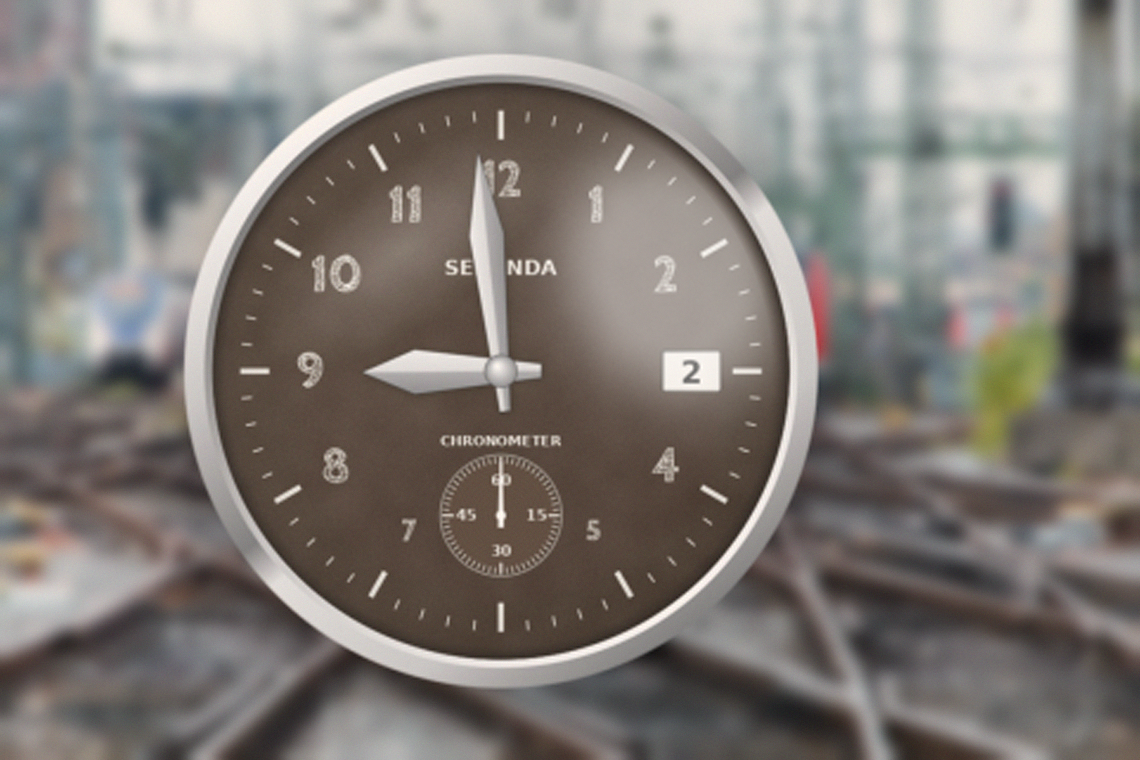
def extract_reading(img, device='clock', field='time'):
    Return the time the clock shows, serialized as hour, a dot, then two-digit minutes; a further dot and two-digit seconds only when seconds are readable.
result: 8.59
